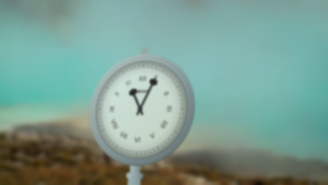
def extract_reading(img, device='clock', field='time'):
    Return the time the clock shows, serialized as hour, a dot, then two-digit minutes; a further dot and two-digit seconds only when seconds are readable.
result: 11.04
